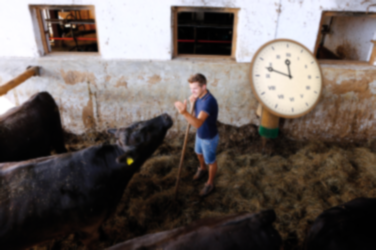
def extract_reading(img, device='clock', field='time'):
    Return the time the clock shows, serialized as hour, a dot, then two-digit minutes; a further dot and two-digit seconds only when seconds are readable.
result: 11.48
